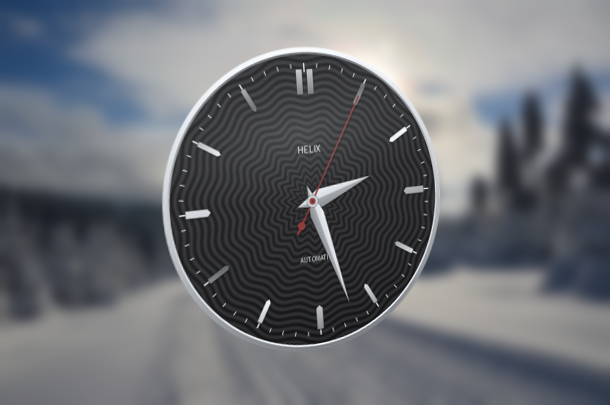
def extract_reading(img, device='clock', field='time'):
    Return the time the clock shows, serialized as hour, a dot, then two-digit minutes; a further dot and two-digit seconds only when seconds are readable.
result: 2.27.05
